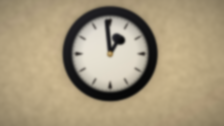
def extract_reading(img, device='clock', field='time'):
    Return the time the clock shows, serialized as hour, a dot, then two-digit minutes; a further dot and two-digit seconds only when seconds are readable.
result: 12.59
